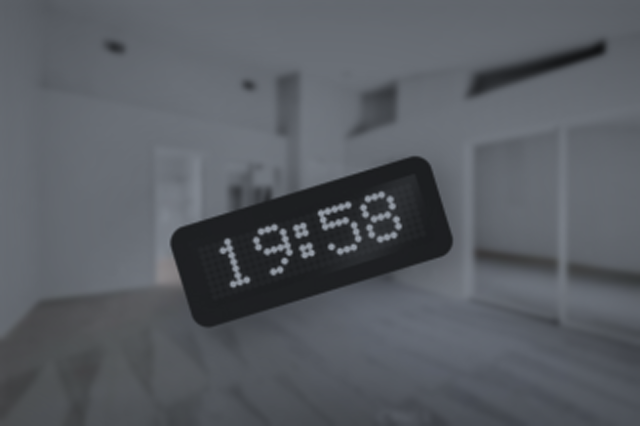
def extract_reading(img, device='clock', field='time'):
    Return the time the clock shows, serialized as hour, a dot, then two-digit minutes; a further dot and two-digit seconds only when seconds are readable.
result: 19.58
